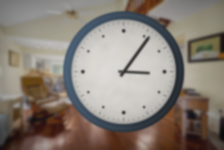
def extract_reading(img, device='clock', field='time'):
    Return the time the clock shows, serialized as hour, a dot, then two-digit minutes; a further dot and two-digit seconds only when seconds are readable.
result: 3.06
